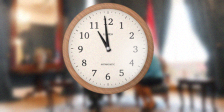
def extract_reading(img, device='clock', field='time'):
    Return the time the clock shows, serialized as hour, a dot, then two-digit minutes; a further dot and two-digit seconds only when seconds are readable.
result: 10.59
